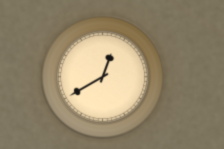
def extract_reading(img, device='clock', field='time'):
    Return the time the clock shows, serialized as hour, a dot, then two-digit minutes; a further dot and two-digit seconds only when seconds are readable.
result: 12.40
